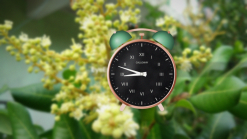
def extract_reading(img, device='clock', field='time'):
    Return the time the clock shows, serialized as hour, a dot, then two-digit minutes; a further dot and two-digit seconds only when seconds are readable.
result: 8.48
